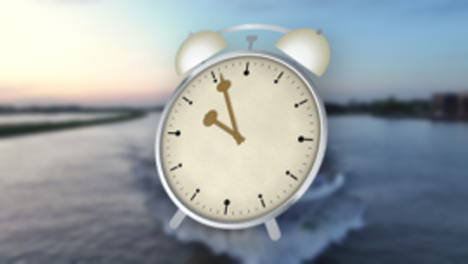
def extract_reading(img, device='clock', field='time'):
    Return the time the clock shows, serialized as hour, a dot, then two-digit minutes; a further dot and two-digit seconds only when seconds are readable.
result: 9.56
